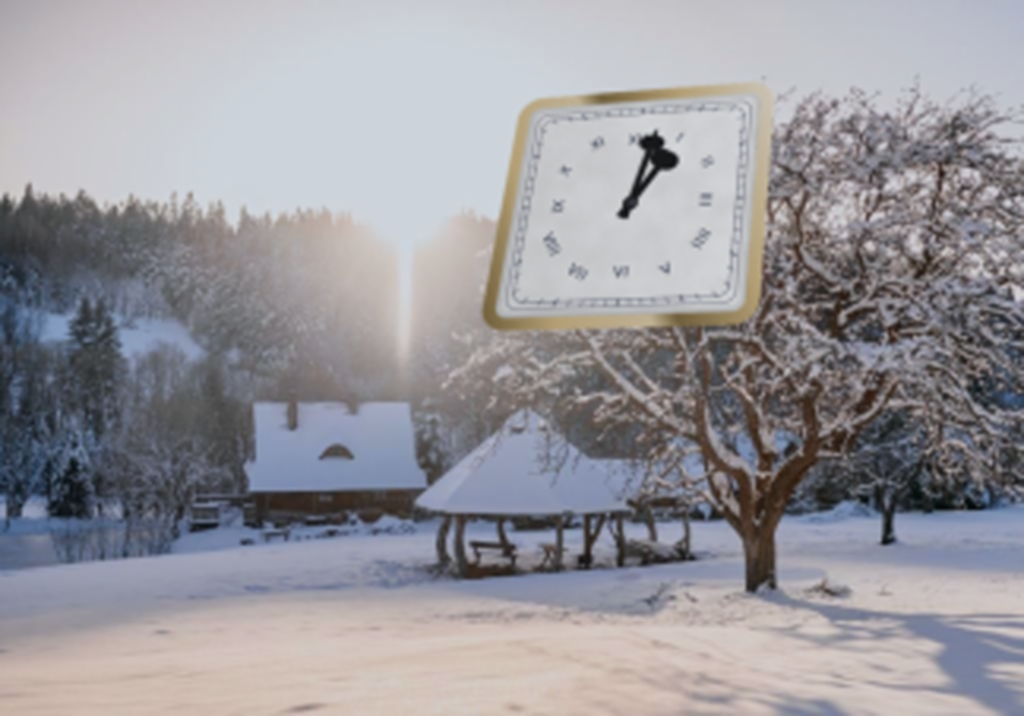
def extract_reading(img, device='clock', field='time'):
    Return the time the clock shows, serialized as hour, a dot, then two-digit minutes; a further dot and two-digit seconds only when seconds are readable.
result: 1.02
